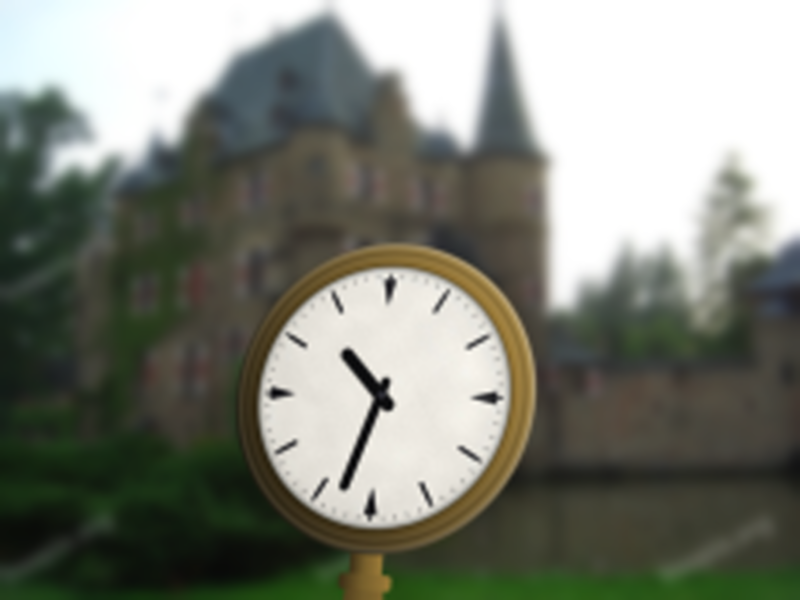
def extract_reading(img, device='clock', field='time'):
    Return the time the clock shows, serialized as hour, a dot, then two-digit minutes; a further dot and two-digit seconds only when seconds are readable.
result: 10.33
